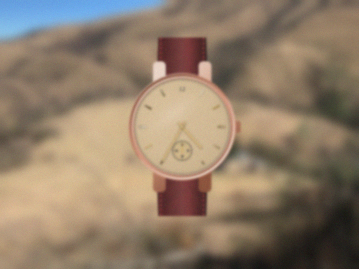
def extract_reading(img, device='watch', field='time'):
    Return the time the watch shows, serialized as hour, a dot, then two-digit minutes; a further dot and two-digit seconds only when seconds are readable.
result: 4.35
